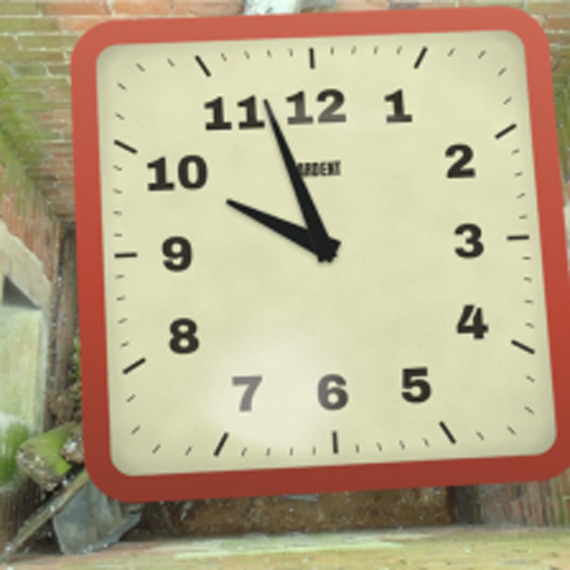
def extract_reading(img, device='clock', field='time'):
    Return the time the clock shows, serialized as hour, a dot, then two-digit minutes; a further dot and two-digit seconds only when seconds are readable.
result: 9.57
